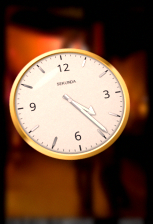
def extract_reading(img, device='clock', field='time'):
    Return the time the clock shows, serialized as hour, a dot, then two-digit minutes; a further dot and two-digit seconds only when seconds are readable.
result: 4.24
